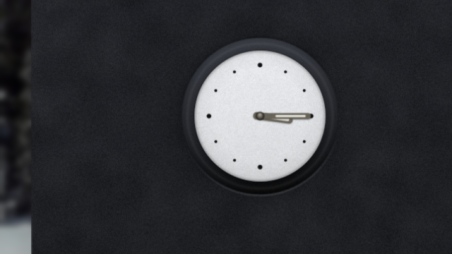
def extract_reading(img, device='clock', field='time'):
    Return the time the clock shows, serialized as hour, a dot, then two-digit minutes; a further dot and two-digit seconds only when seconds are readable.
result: 3.15
